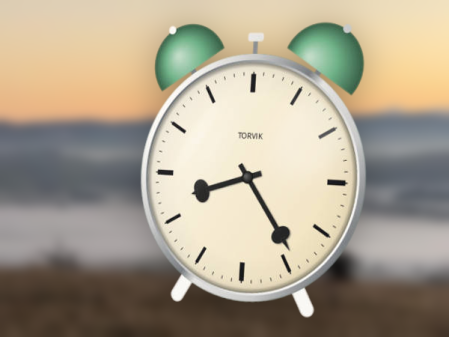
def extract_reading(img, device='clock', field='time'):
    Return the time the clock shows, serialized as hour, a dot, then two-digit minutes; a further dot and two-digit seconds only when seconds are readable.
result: 8.24
